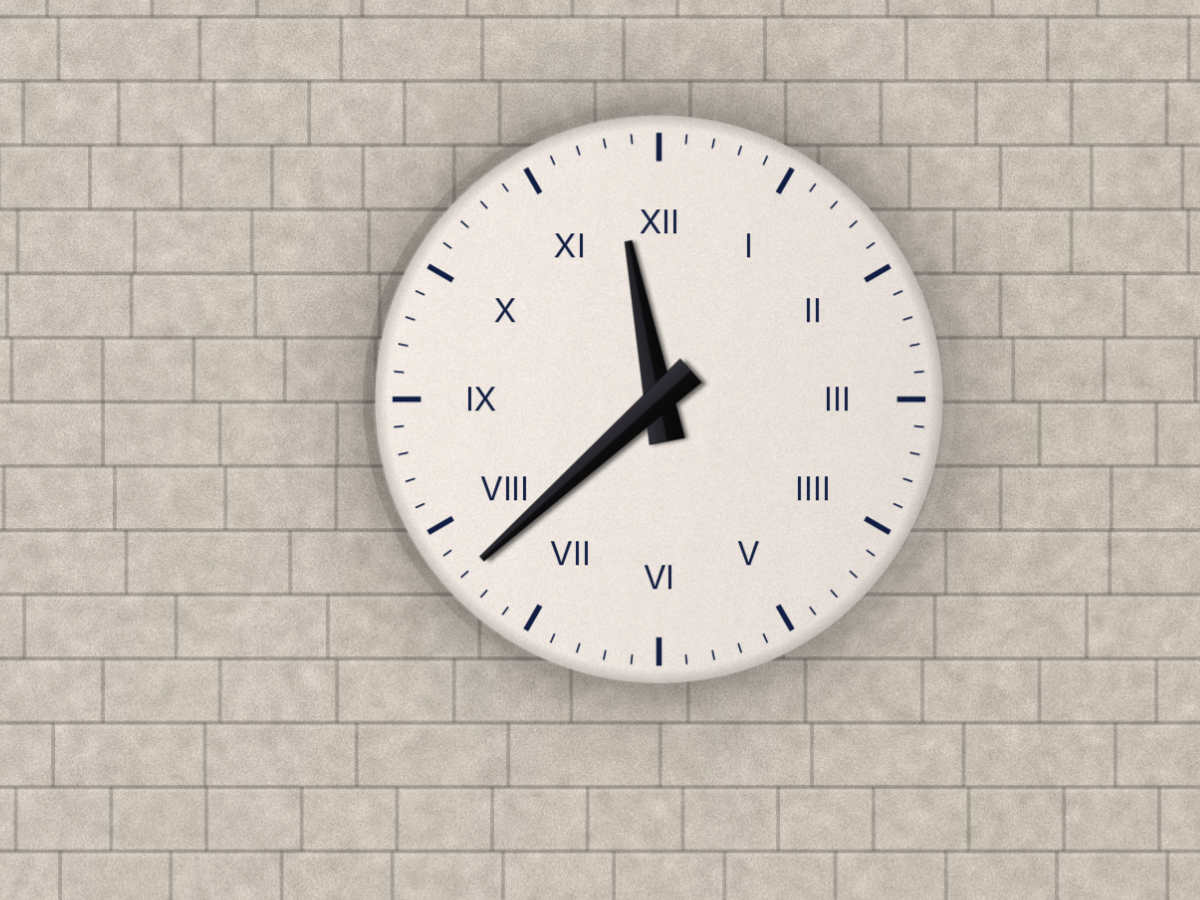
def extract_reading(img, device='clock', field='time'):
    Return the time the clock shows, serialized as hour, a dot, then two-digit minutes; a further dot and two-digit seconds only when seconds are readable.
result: 11.38
